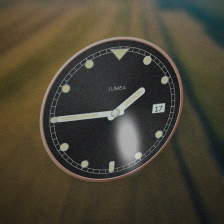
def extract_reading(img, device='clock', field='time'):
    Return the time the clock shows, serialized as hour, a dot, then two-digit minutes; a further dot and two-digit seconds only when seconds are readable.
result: 1.45
